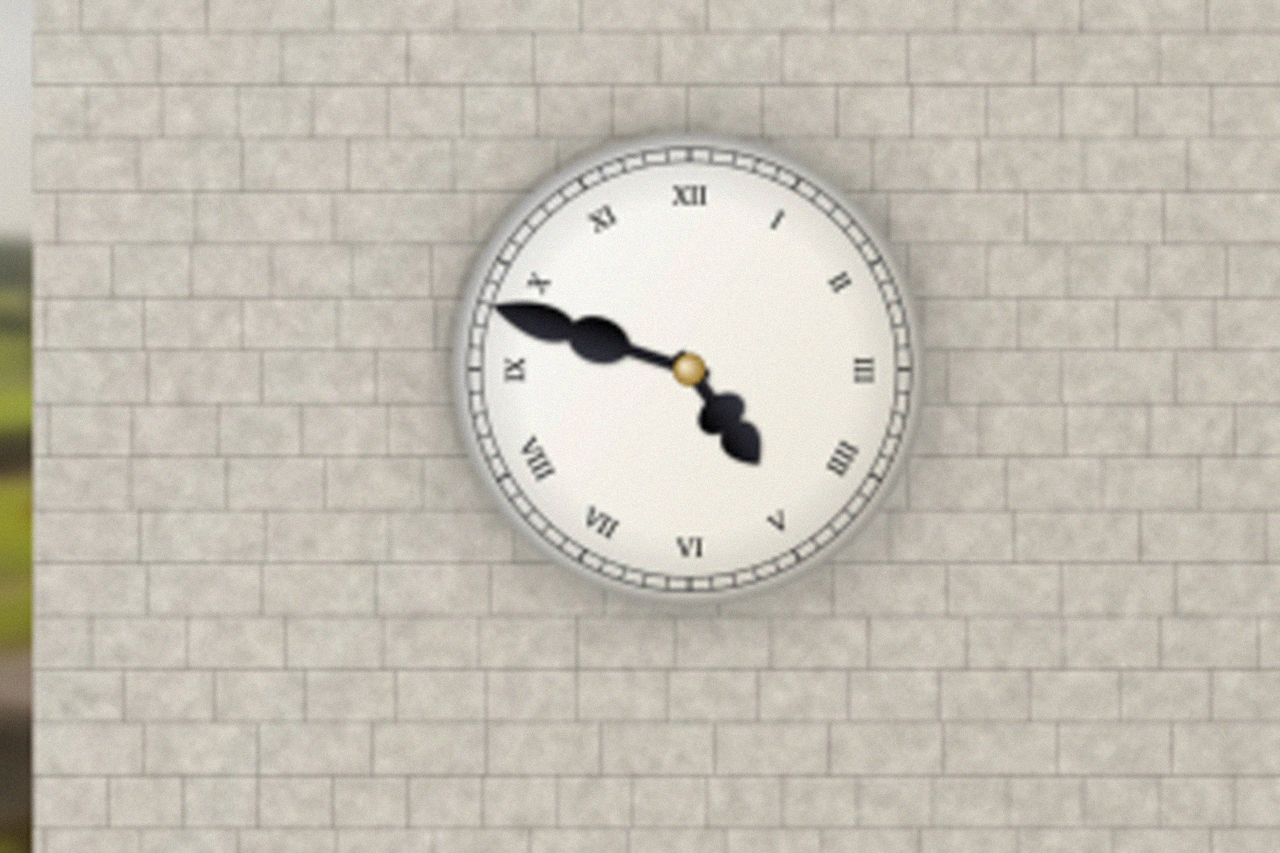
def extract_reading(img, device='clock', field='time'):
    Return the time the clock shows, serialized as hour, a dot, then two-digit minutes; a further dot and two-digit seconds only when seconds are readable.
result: 4.48
